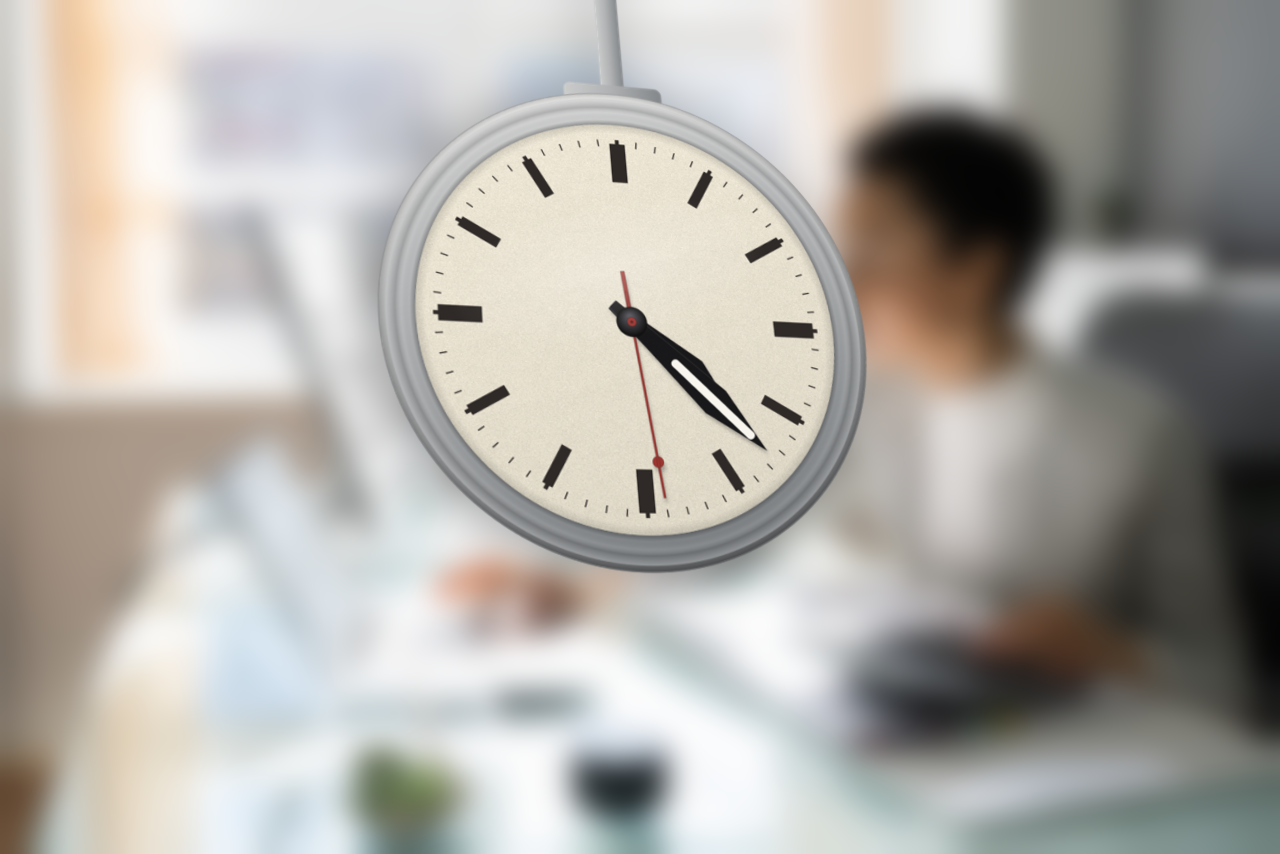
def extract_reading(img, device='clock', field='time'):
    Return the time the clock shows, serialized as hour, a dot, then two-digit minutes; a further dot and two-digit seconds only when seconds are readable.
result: 4.22.29
